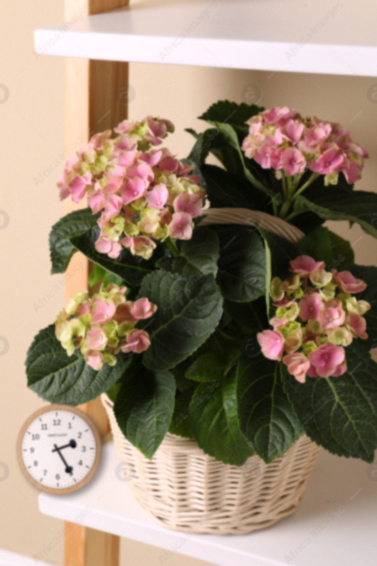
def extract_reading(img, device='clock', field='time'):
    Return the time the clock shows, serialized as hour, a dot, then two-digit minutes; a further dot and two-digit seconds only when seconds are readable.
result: 2.25
